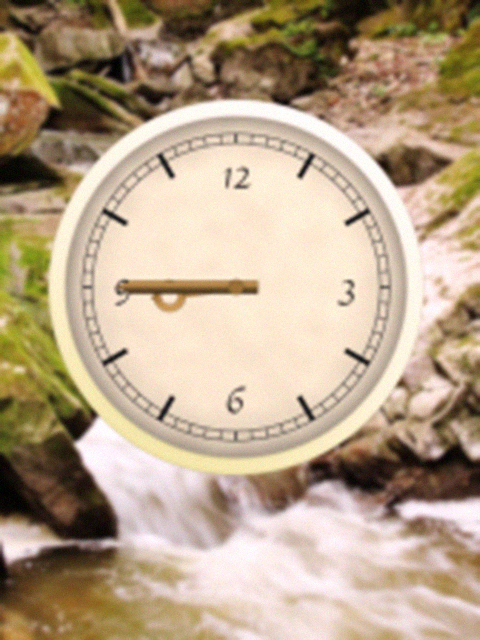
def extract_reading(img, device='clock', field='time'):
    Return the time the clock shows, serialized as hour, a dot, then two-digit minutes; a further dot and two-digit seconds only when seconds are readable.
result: 8.45
